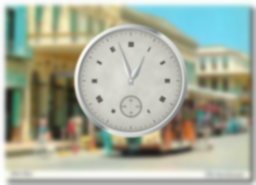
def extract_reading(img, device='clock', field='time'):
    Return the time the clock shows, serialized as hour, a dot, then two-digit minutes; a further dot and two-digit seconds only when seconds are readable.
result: 12.57
